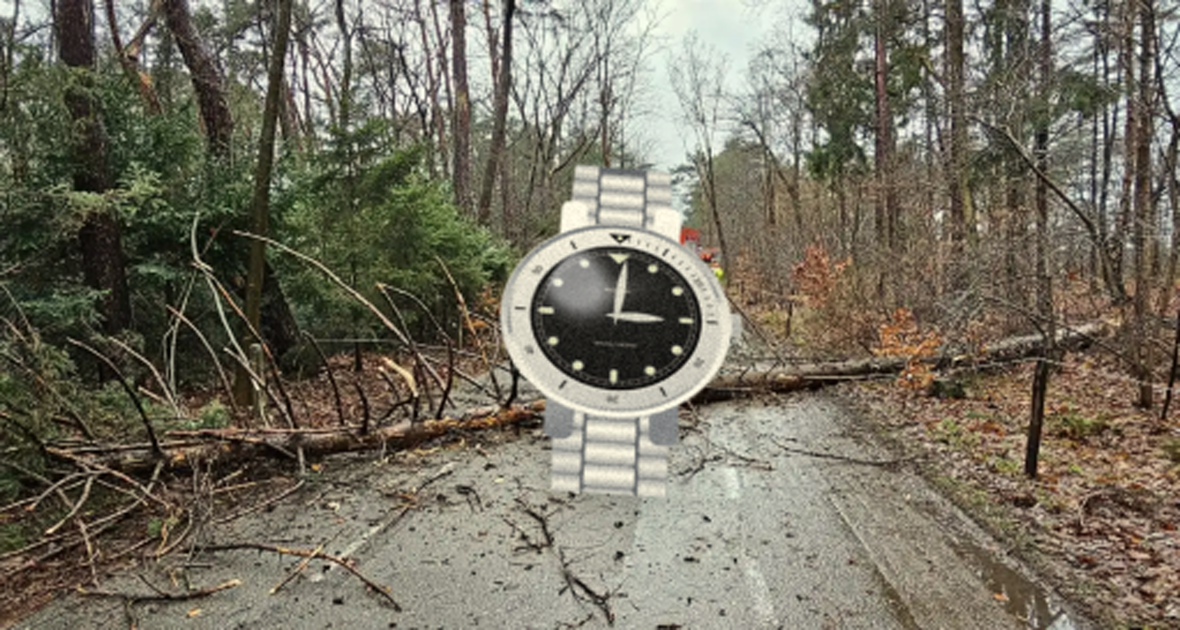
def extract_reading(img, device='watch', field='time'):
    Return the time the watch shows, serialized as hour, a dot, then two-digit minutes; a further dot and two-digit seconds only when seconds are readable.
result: 3.01
